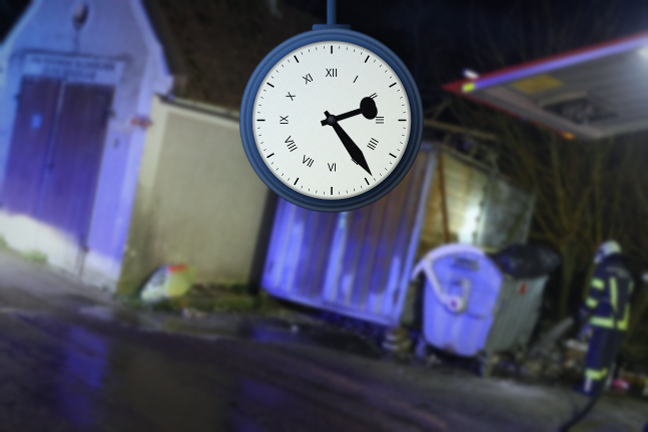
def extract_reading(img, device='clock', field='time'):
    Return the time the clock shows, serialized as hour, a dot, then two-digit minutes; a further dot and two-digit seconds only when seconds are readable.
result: 2.24
